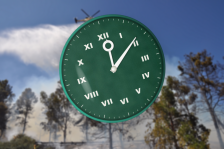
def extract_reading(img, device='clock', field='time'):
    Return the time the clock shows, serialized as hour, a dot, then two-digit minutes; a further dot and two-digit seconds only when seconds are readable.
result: 12.09
